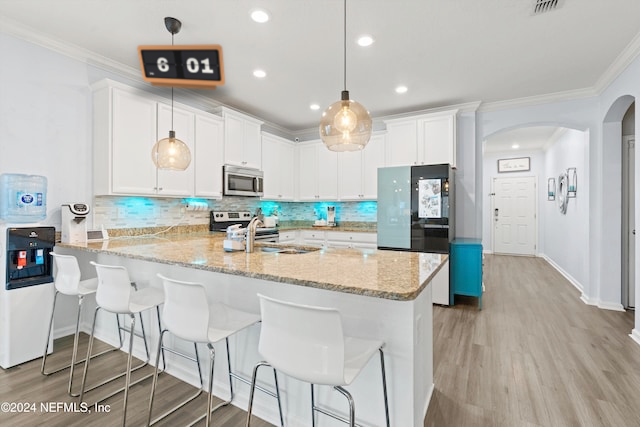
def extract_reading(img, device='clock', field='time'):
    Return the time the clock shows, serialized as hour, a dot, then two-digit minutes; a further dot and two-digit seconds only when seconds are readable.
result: 6.01
